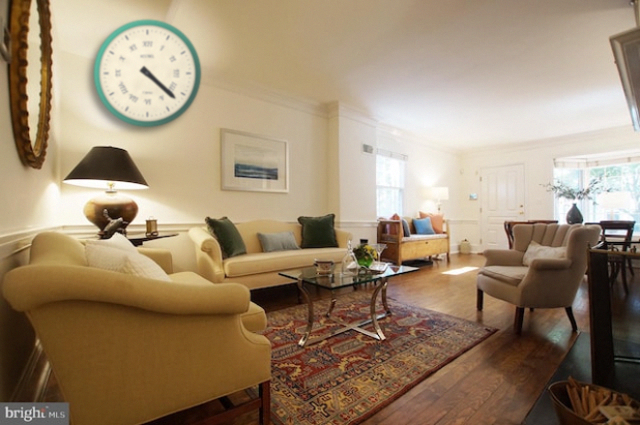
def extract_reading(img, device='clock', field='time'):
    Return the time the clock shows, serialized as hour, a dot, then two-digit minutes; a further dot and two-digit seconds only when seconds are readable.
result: 4.22
